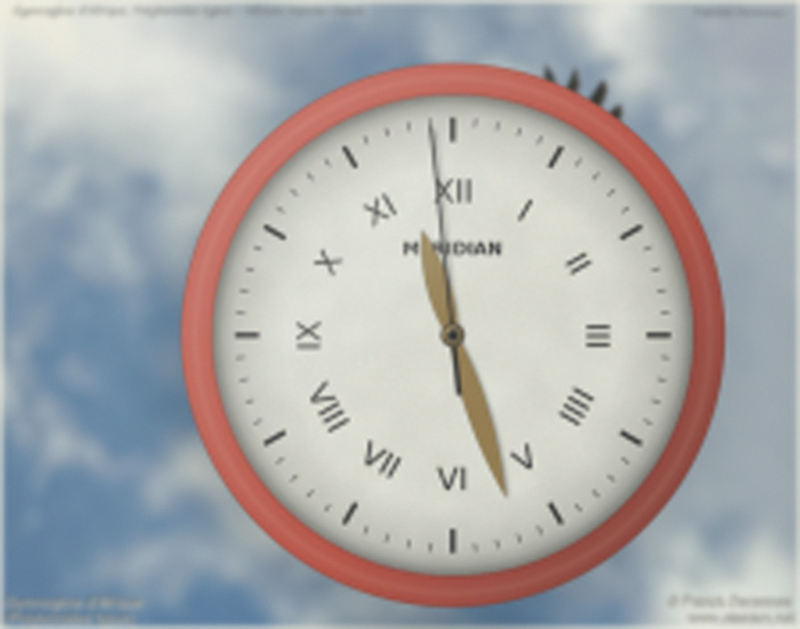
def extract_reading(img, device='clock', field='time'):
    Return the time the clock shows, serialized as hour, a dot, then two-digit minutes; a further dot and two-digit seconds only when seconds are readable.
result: 11.26.59
